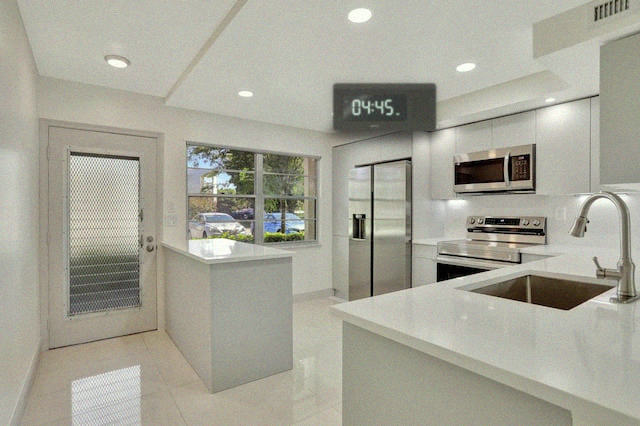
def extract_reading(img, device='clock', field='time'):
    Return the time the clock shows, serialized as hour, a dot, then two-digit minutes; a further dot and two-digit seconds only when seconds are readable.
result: 4.45
